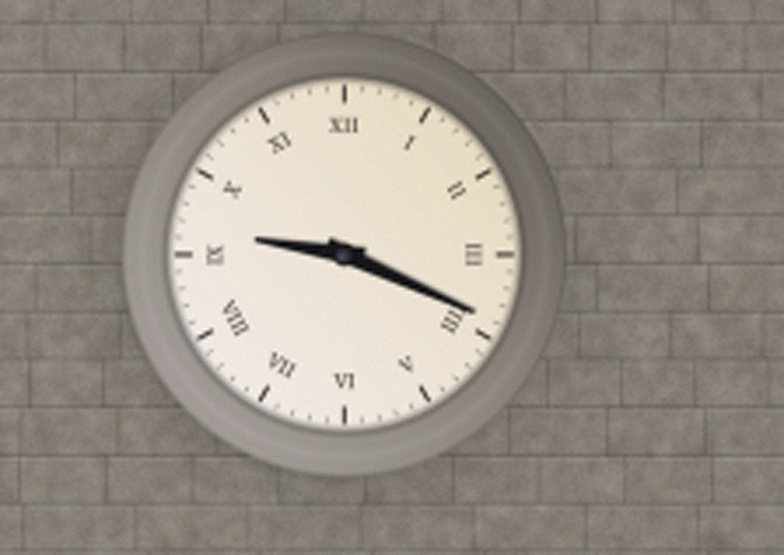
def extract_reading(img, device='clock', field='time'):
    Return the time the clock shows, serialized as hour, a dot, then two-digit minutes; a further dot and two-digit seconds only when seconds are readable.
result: 9.19
